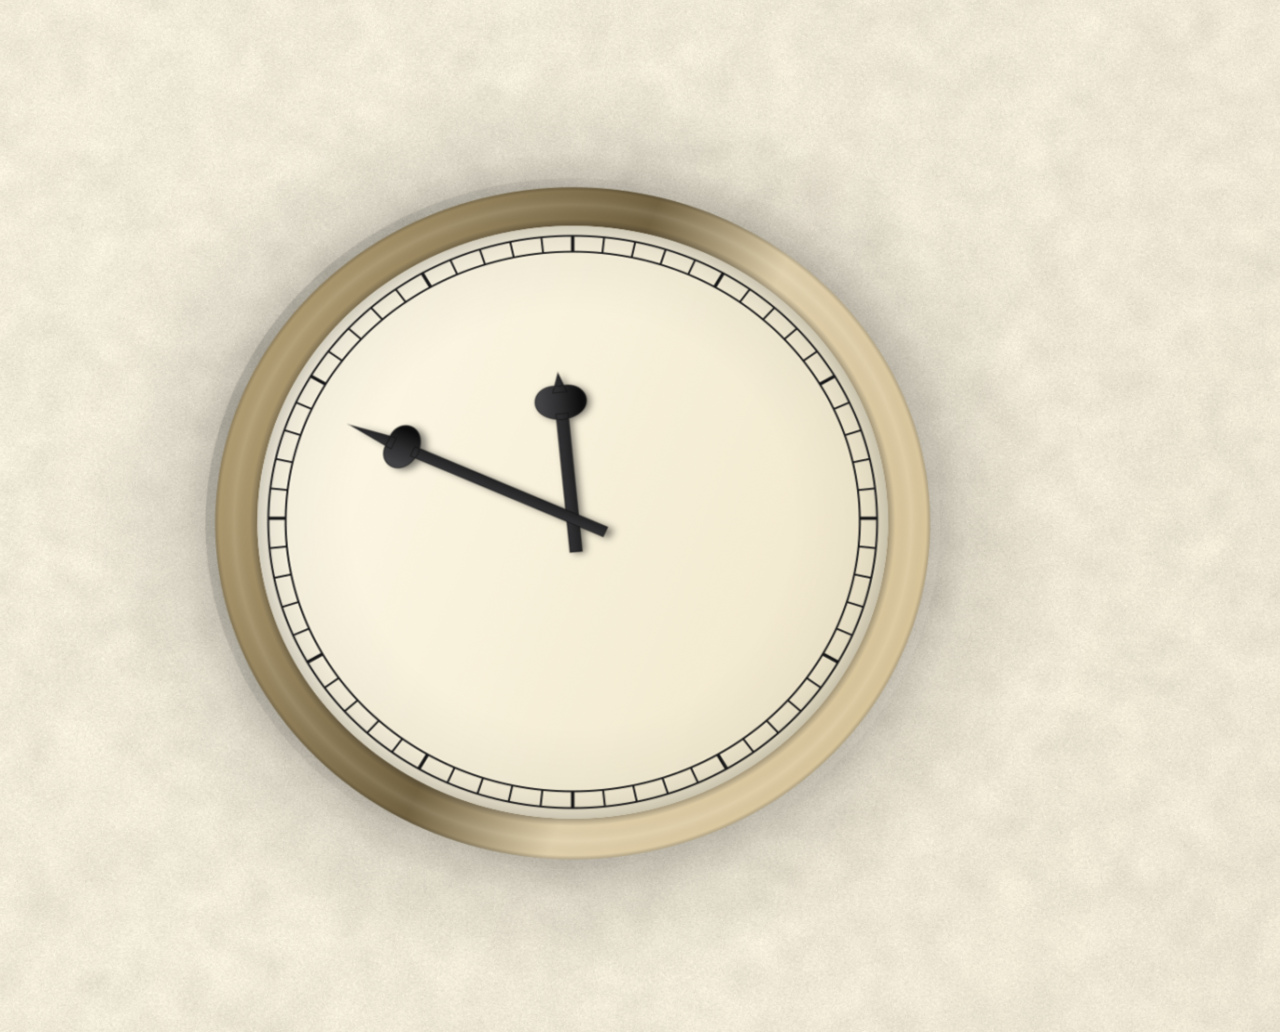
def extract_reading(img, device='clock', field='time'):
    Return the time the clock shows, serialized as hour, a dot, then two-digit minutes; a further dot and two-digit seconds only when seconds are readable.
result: 11.49
